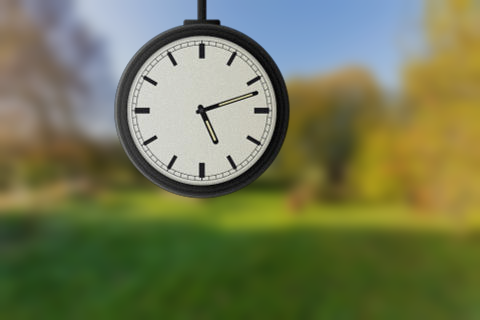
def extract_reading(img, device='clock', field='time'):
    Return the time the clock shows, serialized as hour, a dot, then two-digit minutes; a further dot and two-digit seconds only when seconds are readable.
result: 5.12
